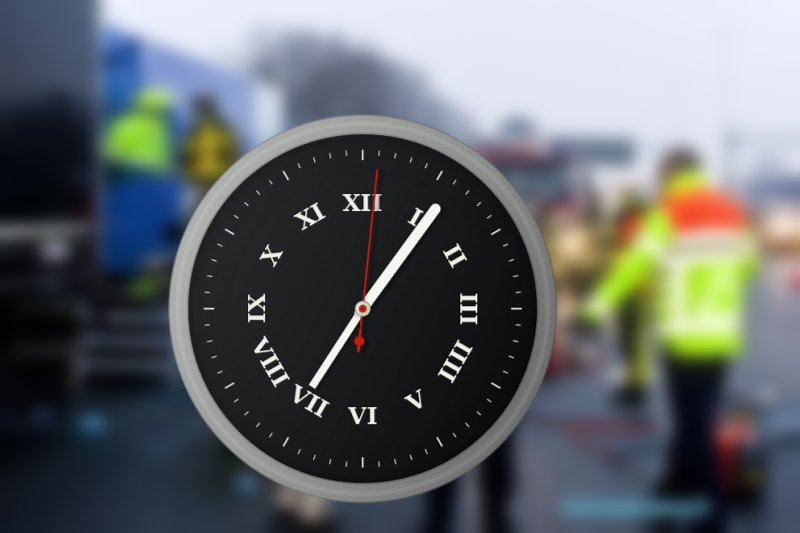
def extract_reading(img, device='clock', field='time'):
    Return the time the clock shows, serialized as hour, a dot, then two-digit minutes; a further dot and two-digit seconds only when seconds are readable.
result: 7.06.01
